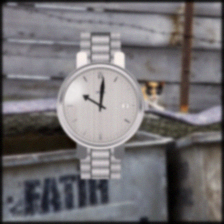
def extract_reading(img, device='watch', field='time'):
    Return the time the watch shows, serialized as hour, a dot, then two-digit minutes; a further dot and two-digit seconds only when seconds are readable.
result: 10.01
